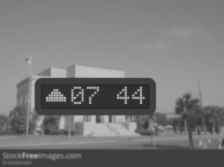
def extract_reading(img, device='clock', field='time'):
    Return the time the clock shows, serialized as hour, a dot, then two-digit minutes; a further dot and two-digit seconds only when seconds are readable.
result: 7.44
